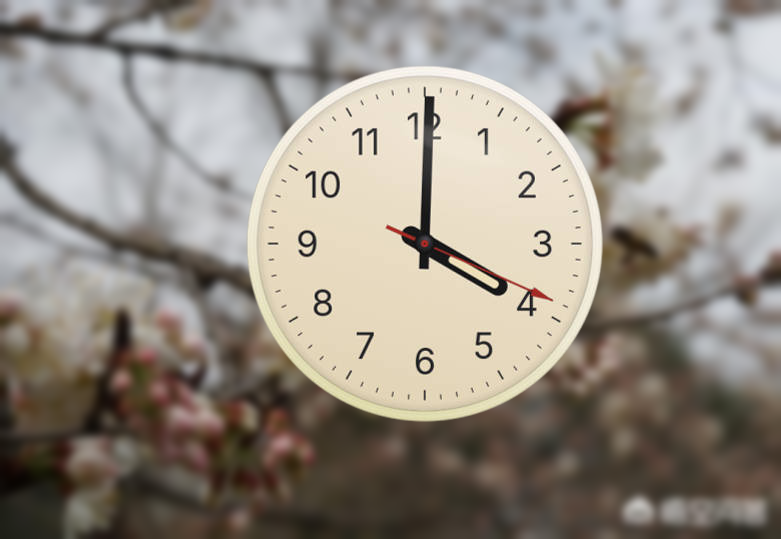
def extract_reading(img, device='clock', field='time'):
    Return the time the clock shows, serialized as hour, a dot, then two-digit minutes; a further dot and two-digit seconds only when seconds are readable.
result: 4.00.19
